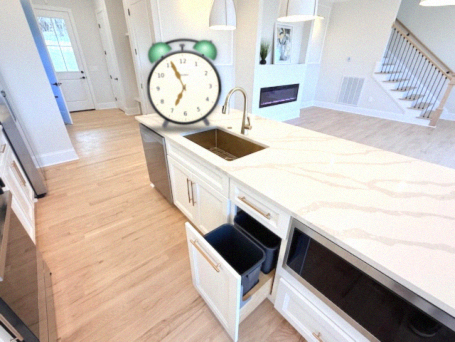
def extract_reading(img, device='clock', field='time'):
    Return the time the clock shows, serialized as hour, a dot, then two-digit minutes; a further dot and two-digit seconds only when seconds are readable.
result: 6.56
